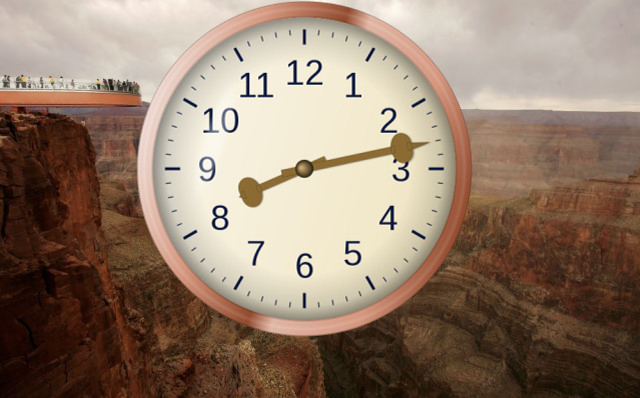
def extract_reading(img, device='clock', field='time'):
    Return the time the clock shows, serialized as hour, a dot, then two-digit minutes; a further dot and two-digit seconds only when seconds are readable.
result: 8.13
